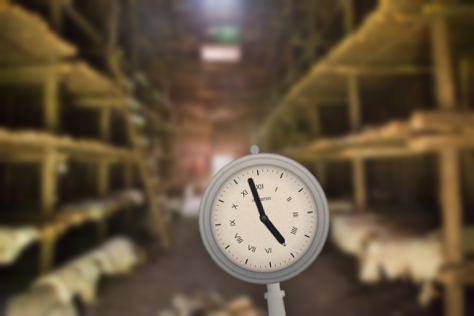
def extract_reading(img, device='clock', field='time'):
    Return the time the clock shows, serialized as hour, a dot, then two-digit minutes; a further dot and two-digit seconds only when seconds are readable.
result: 4.58
